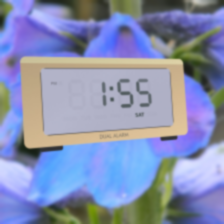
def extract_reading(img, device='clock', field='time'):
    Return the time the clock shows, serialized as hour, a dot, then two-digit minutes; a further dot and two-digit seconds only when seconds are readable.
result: 1.55
